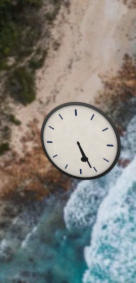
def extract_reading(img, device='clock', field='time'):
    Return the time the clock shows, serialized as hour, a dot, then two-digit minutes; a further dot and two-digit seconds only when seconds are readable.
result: 5.26
